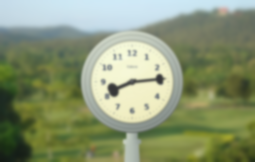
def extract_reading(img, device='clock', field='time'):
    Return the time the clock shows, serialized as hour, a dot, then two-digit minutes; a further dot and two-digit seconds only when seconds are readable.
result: 8.14
